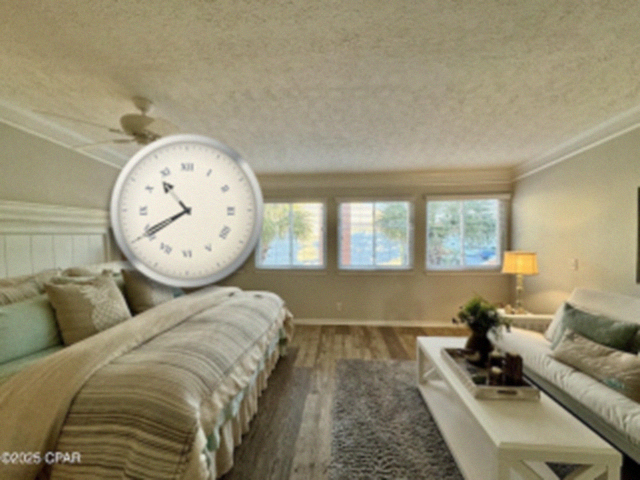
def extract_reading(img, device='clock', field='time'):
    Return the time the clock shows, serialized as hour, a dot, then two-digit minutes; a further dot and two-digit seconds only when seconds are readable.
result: 10.40
